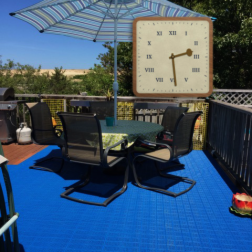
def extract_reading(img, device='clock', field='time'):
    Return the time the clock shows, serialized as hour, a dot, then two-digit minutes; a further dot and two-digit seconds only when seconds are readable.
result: 2.29
